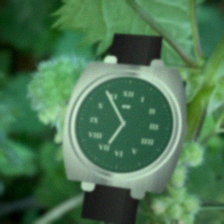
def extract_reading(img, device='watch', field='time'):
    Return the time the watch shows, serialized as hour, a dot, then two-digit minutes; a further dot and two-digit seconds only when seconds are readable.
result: 6.54
